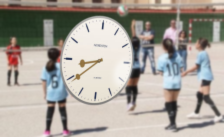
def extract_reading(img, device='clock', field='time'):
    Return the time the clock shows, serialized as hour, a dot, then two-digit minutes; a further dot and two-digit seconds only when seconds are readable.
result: 8.39
